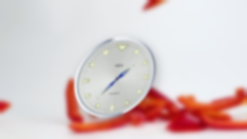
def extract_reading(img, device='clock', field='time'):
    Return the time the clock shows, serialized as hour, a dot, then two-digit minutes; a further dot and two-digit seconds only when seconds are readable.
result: 1.37
